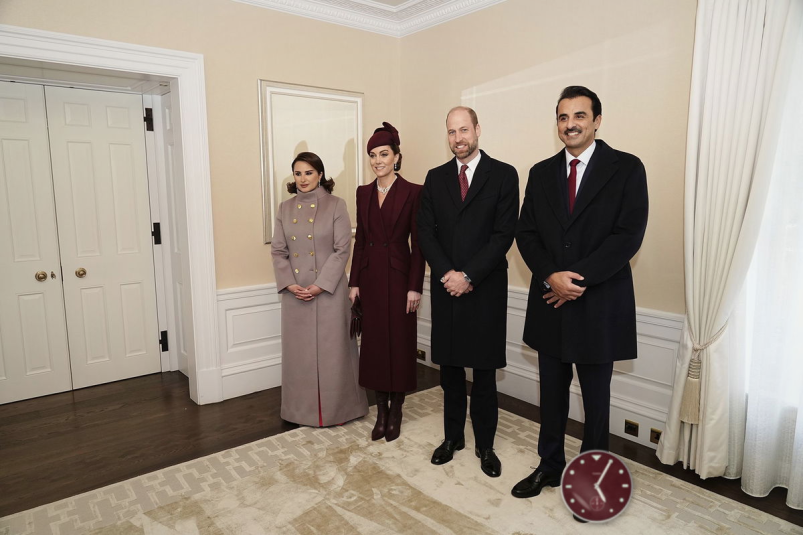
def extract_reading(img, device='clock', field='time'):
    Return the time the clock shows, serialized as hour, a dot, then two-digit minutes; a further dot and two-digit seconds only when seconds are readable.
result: 5.05
